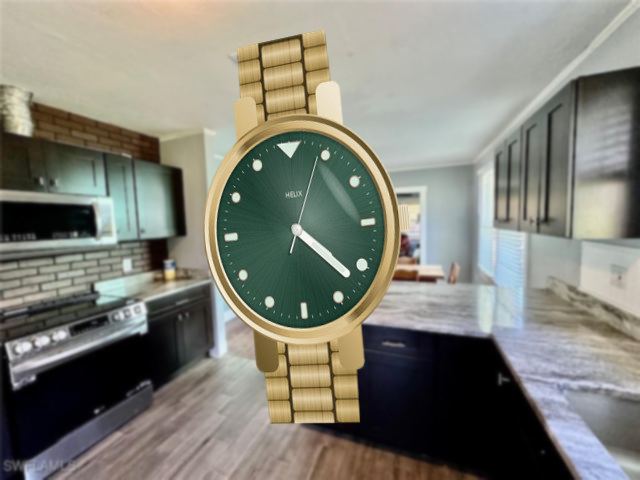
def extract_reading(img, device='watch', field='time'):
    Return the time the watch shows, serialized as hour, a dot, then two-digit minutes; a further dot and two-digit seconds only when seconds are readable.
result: 4.22.04
